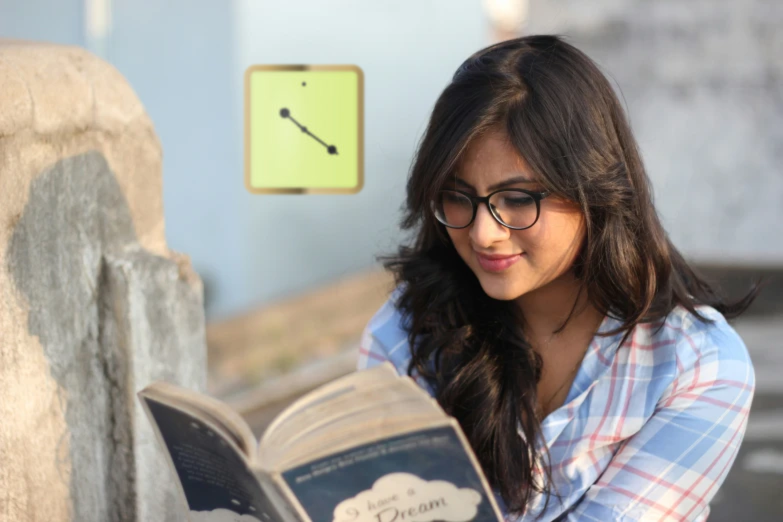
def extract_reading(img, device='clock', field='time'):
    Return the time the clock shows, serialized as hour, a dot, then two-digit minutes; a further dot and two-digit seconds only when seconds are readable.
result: 10.21
